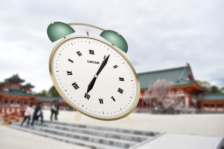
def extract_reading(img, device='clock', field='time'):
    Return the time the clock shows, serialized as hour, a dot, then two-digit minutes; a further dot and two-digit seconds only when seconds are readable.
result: 7.06
